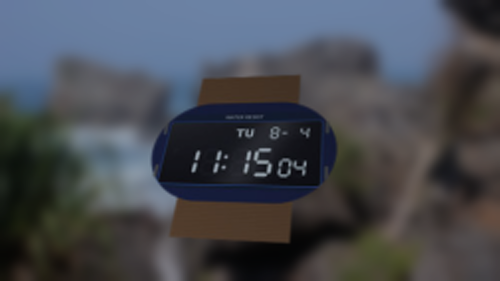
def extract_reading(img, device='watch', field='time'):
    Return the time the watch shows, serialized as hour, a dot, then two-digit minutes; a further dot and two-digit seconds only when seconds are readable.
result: 11.15.04
